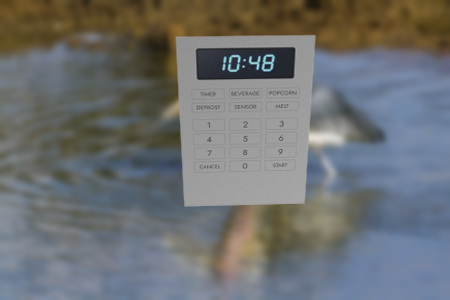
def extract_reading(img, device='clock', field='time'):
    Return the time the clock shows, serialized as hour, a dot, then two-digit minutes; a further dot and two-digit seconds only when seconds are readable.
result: 10.48
